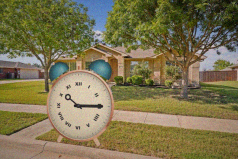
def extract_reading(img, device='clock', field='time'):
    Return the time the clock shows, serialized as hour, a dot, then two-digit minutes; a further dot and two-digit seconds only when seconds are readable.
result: 10.15
